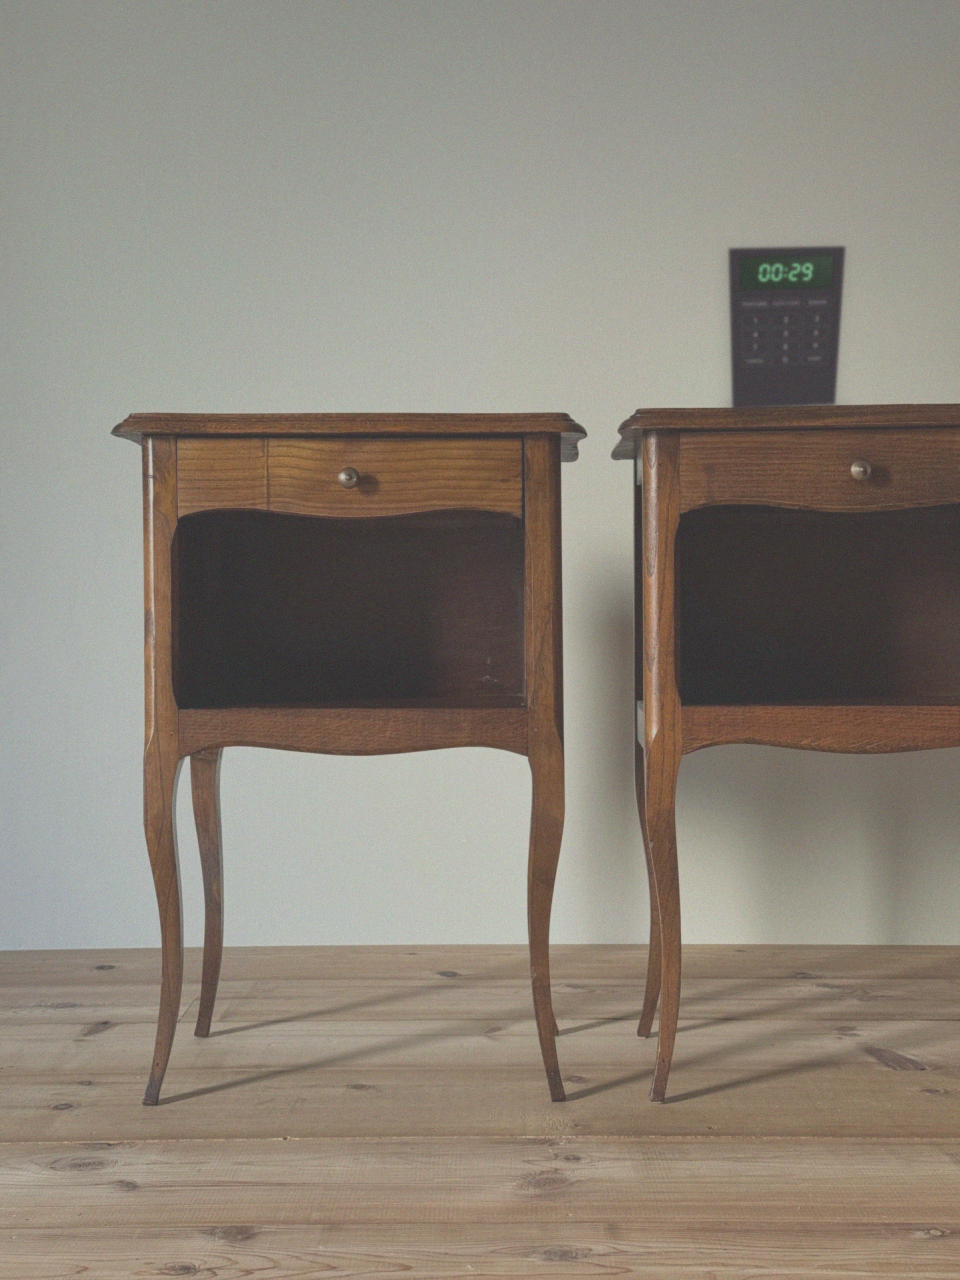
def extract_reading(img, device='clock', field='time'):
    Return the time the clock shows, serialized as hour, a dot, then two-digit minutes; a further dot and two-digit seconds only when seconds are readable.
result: 0.29
